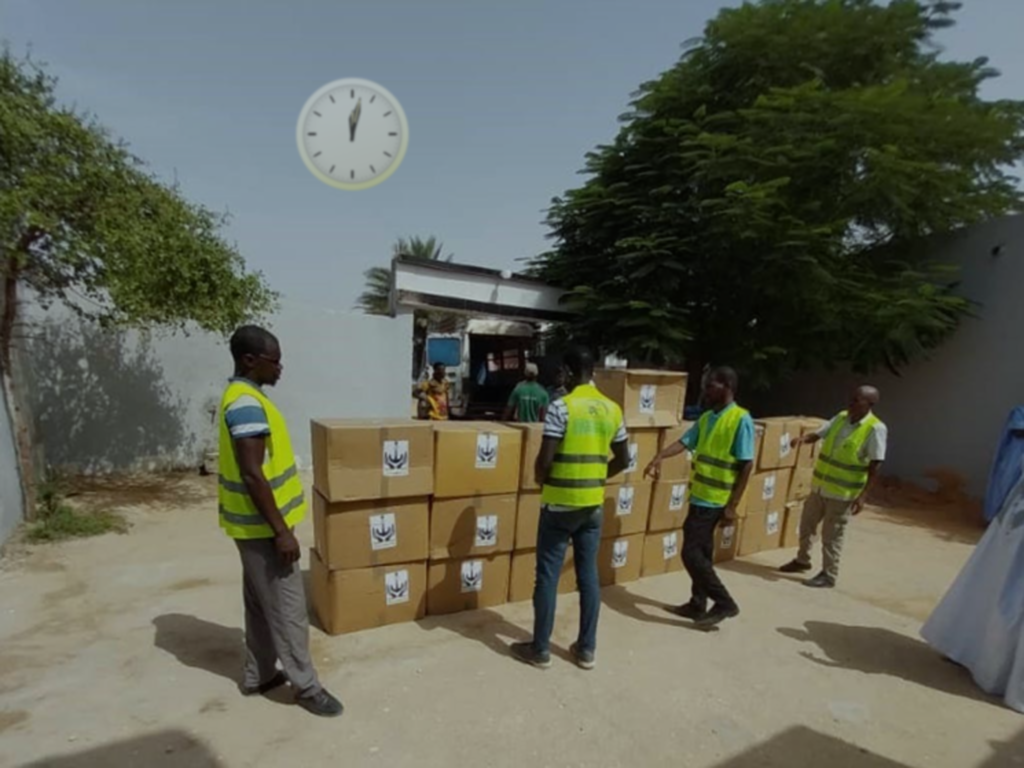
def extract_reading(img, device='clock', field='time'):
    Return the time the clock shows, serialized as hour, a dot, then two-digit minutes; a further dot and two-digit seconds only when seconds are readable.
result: 12.02
